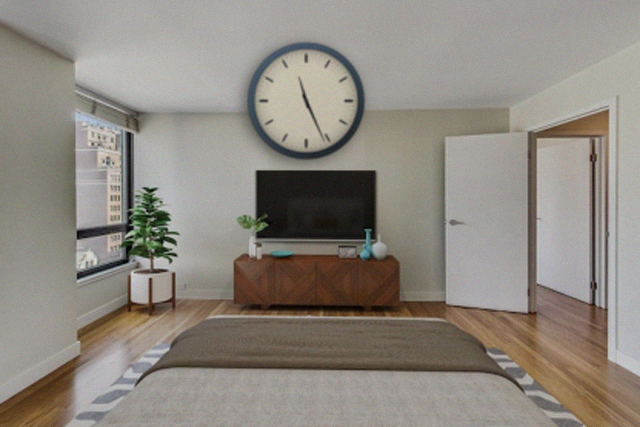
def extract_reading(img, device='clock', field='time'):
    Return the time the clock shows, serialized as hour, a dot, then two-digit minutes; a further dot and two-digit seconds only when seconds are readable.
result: 11.26
